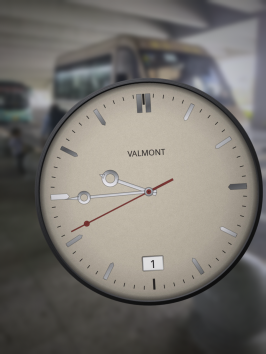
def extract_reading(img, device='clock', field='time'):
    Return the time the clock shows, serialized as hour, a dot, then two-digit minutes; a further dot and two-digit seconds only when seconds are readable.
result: 9.44.41
